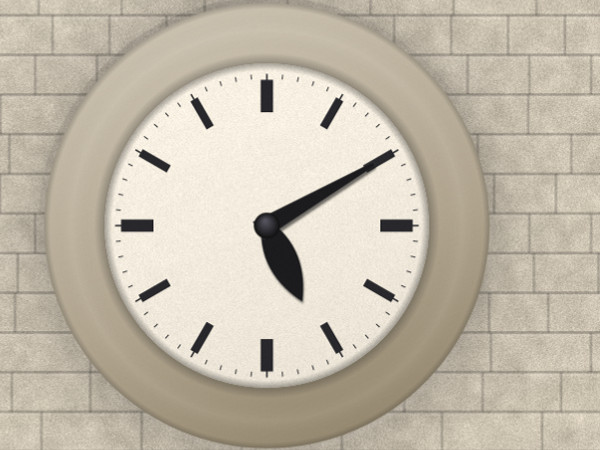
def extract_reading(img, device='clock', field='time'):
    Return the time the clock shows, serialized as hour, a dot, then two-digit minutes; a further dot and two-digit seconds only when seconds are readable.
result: 5.10
